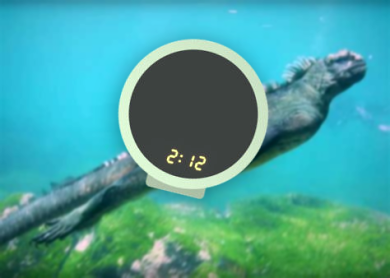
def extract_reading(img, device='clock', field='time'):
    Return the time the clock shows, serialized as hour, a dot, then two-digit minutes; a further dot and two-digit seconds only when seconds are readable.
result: 2.12
